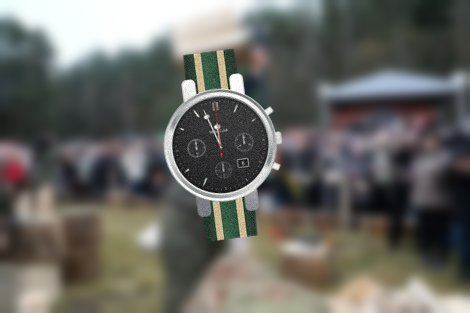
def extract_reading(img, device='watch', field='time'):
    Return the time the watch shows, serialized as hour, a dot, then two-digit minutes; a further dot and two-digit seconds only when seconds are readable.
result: 11.57
